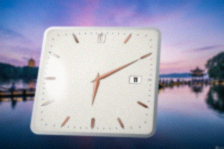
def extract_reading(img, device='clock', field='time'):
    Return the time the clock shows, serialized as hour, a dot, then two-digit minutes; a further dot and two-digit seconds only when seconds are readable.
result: 6.10
